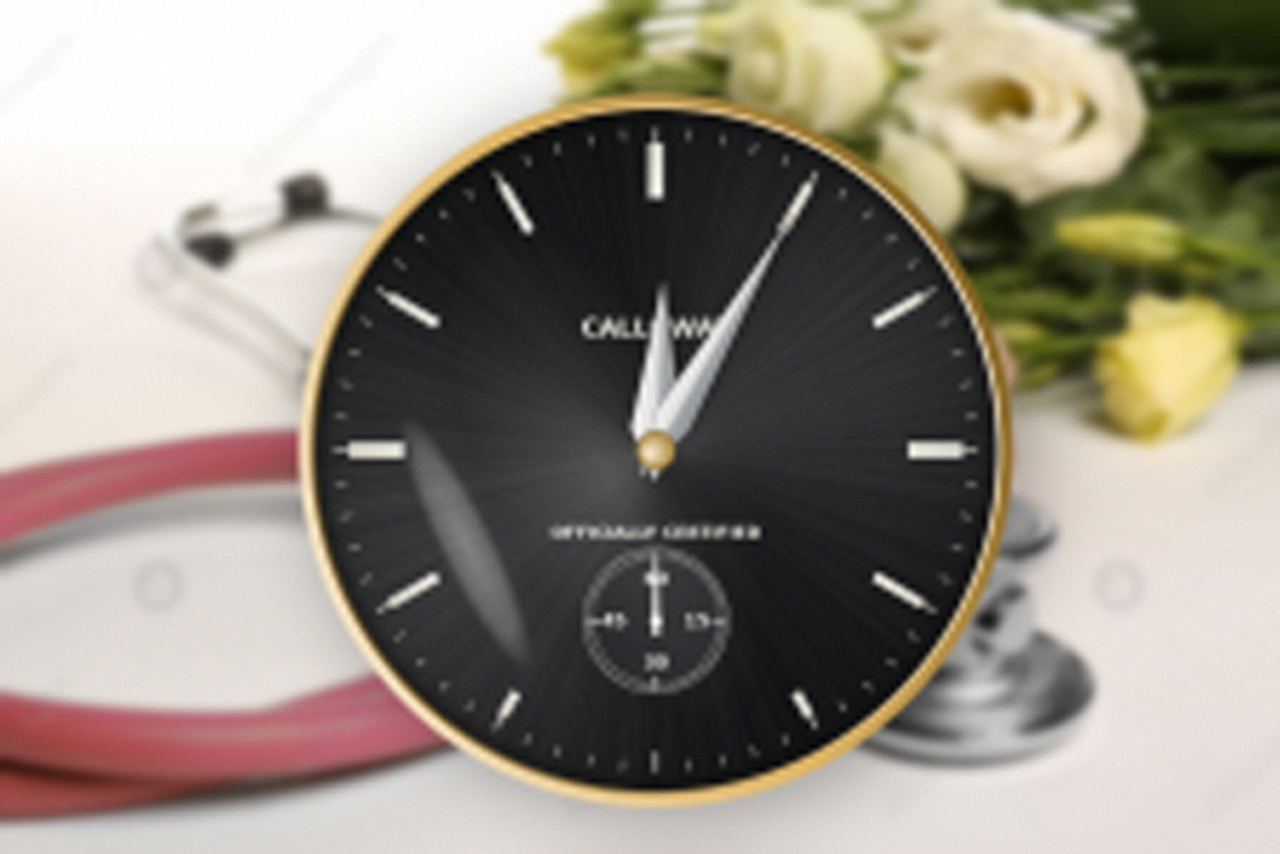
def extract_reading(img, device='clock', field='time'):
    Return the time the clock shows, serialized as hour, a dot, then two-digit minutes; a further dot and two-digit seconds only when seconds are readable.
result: 12.05
